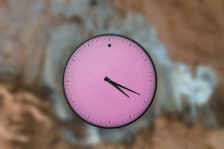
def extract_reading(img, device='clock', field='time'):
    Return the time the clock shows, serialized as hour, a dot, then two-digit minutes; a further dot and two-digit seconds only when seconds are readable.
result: 4.19
